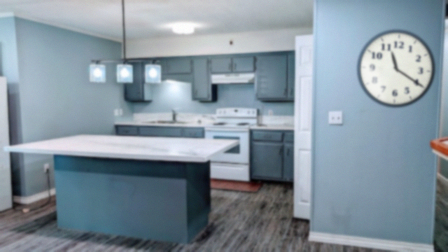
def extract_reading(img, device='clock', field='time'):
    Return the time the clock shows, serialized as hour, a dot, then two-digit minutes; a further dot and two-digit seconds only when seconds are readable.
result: 11.20
